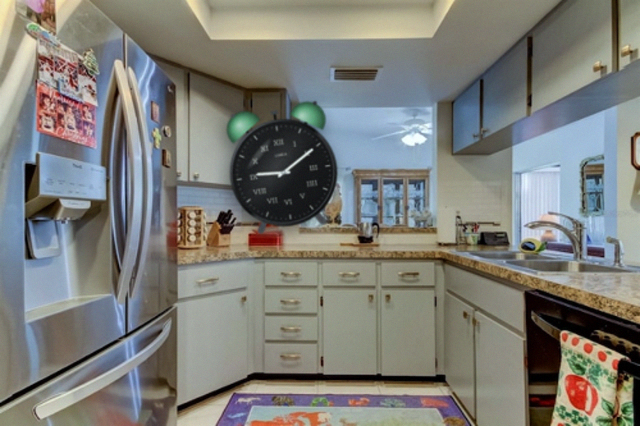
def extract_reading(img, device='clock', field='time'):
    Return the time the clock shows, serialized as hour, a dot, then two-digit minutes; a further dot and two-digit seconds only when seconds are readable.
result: 9.10
